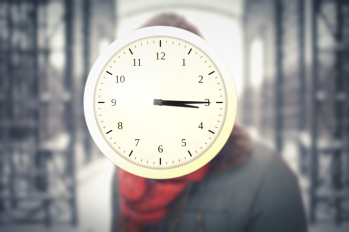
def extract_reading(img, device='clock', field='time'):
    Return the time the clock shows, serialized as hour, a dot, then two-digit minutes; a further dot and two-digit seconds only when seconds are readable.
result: 3.15
